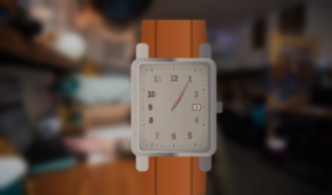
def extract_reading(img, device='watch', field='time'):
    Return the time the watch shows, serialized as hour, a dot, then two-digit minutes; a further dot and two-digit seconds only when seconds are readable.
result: 1.05
